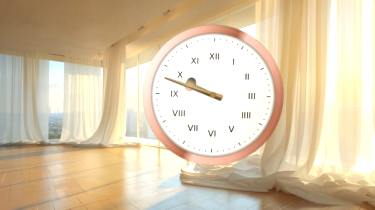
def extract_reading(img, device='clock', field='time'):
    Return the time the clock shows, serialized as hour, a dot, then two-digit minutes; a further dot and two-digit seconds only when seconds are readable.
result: 9.48
